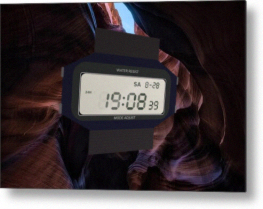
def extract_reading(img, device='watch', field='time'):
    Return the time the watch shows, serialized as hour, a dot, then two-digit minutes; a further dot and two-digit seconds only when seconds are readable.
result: 19.08.39
